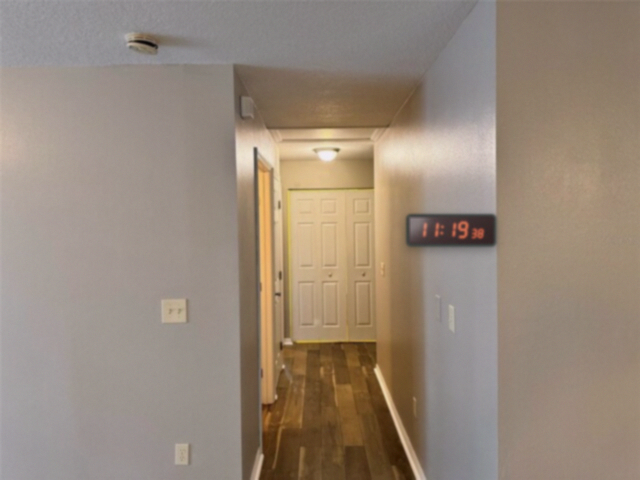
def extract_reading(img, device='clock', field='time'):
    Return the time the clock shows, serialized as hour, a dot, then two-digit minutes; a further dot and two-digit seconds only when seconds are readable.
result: 11.19
